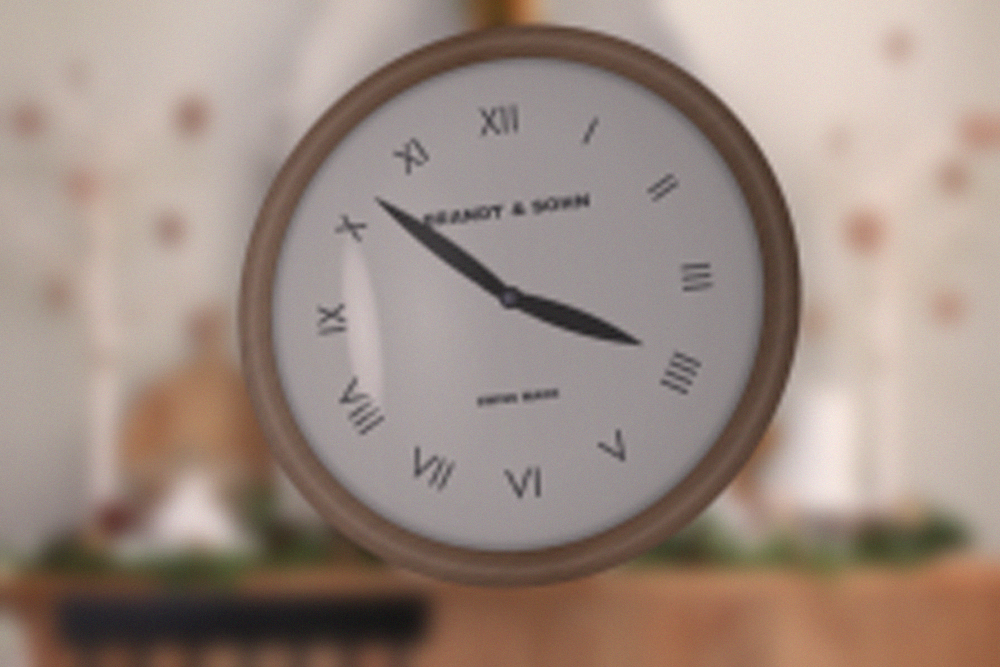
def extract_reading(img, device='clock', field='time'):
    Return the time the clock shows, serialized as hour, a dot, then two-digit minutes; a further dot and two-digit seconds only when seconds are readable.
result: 3.52
